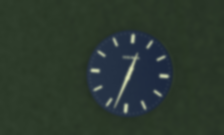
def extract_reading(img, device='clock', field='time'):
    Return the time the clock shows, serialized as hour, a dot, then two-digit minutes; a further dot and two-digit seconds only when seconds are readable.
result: 12.33
